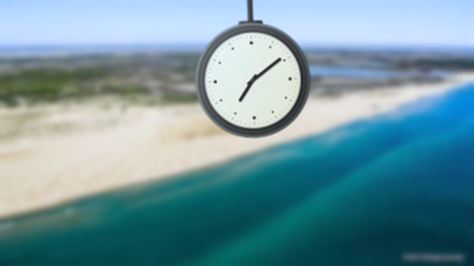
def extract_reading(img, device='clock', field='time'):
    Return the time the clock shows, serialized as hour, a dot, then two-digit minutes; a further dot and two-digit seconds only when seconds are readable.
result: 7.09
